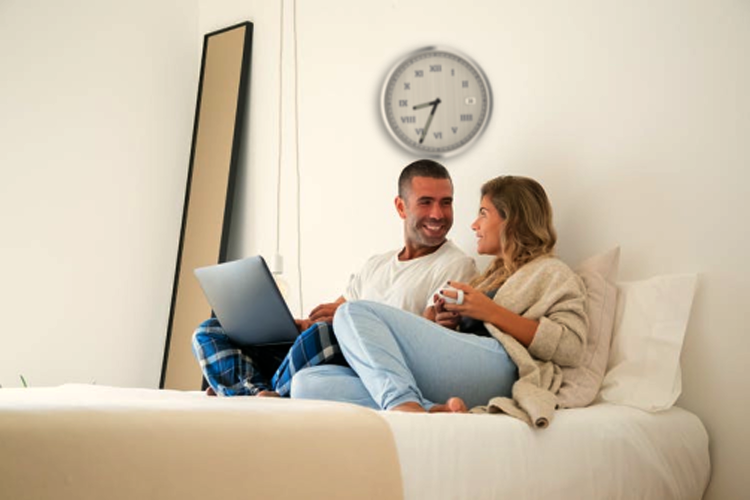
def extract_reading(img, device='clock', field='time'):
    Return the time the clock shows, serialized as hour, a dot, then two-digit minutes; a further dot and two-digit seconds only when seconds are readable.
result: 8.34
